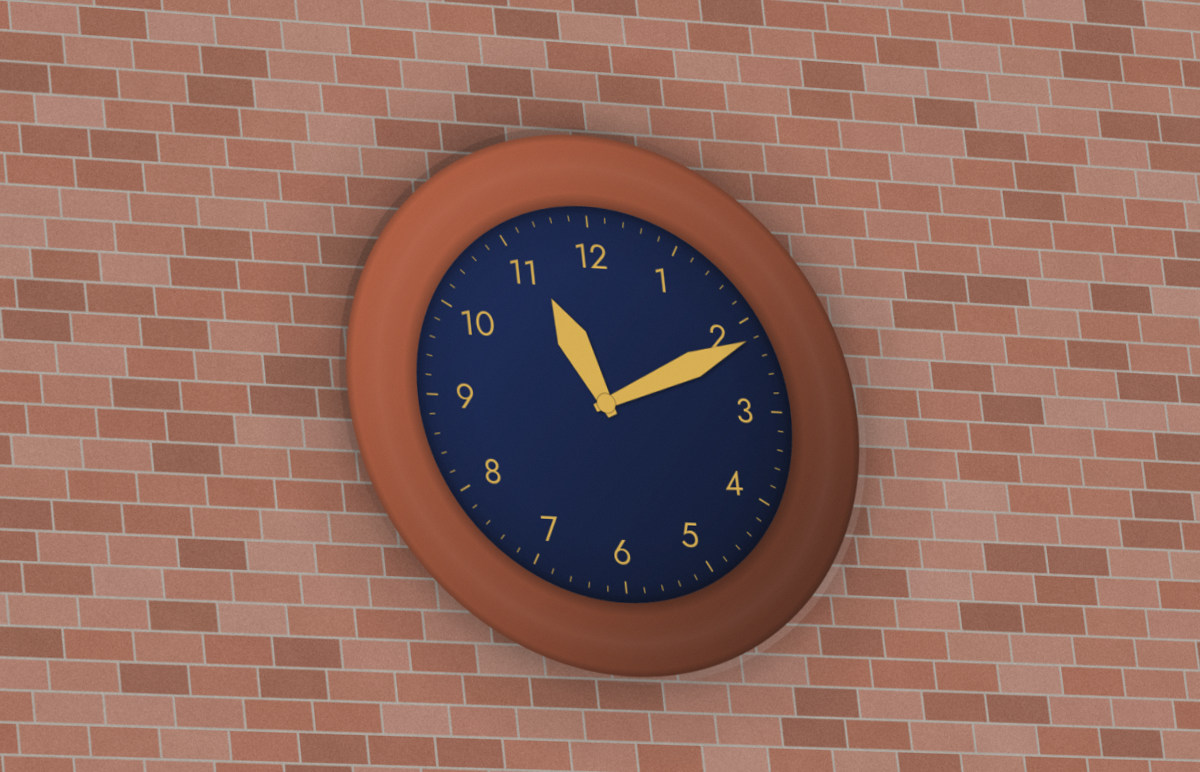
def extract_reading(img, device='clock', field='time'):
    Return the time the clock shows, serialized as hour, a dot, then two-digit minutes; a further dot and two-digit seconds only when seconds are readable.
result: 11.11
